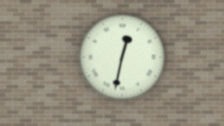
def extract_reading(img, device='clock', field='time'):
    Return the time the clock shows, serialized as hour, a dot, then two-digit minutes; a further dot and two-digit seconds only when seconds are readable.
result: 12.32
